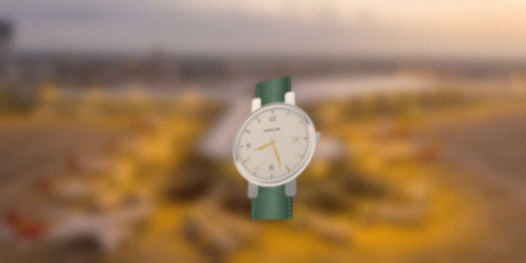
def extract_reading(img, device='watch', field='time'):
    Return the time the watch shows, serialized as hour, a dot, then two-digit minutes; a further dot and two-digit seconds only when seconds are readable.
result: 8.27
